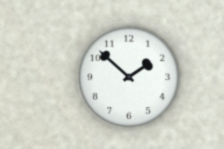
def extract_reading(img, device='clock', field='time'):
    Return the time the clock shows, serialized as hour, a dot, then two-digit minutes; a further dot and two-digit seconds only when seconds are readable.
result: 1.52
